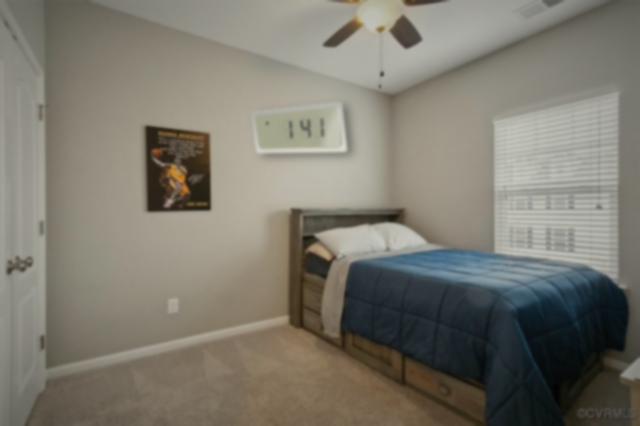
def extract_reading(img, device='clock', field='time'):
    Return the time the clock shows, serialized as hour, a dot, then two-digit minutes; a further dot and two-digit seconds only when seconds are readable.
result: 1.41
